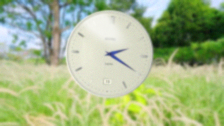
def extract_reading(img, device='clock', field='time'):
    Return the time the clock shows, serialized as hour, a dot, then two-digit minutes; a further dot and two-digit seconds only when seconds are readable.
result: 2.20
